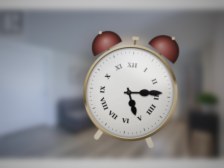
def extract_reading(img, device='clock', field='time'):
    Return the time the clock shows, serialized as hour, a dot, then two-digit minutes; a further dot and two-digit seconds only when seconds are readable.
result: 5.14
